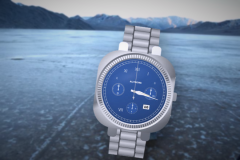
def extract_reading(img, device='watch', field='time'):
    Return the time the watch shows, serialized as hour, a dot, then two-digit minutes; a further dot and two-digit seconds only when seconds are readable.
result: 3.17
